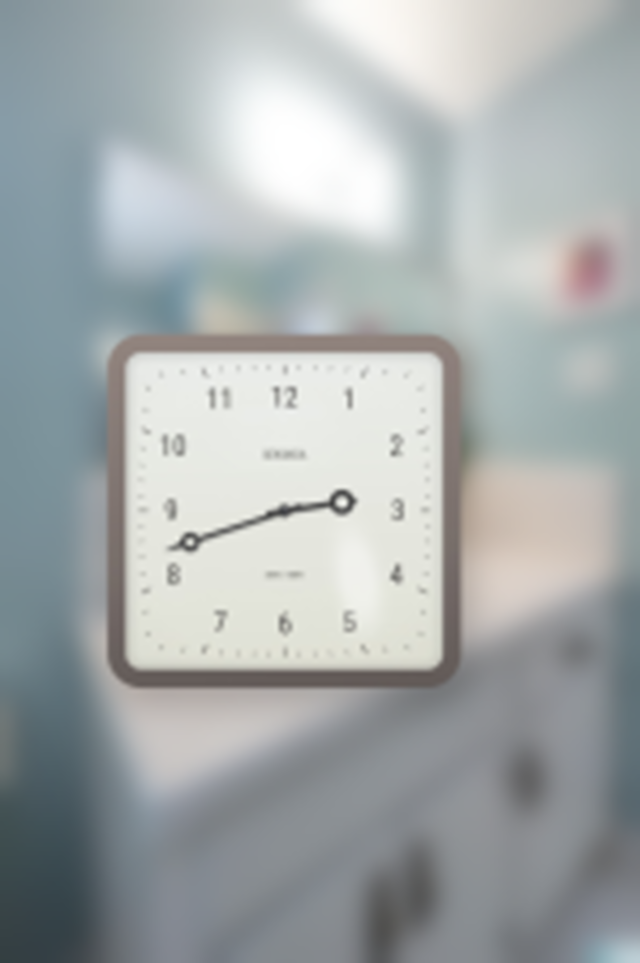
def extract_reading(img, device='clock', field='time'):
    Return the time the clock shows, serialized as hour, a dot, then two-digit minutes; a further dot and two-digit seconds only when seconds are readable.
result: 2.42
